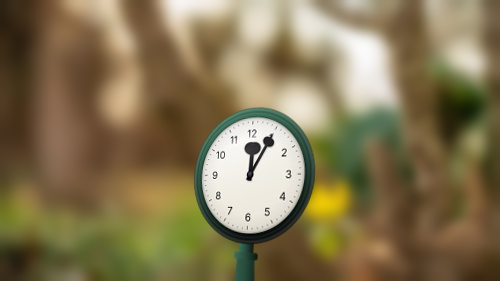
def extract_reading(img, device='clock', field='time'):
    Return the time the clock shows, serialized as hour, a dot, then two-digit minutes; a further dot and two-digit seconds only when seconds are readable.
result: 12.05
